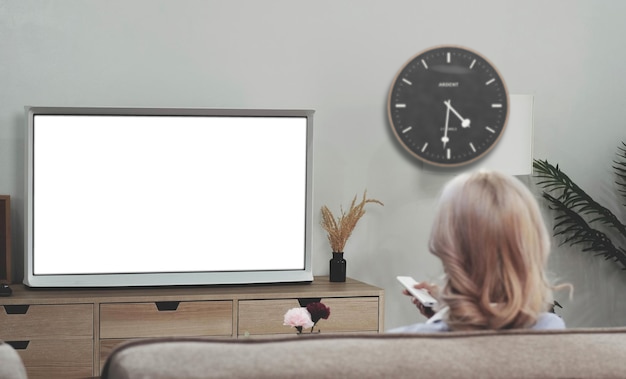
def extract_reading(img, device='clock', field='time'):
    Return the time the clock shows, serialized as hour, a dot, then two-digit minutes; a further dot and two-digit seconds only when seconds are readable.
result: 4.31
